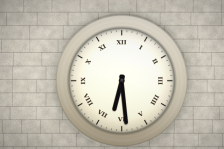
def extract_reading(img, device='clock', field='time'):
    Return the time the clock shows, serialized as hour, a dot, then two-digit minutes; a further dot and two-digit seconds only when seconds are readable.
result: 6.29
